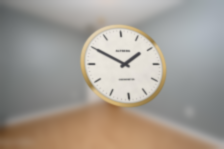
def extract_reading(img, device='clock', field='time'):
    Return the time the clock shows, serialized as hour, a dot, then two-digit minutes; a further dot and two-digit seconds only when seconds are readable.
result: 1.50
